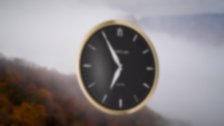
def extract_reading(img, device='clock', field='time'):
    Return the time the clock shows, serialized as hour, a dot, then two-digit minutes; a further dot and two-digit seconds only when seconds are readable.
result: 6.55
